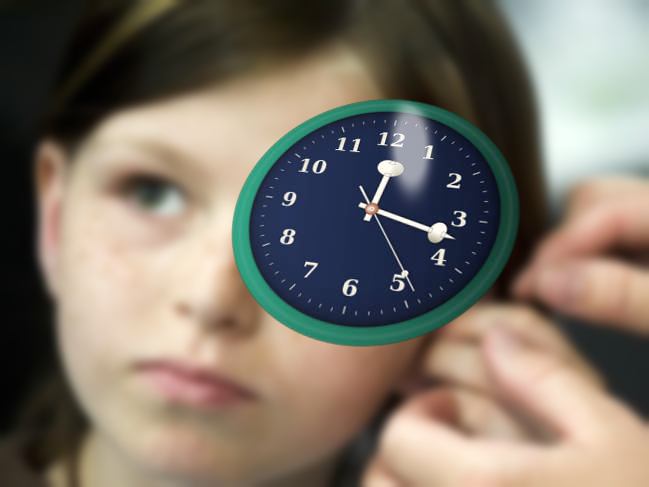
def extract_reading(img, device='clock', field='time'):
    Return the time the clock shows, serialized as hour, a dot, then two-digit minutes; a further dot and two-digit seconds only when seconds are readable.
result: 12.17.24
